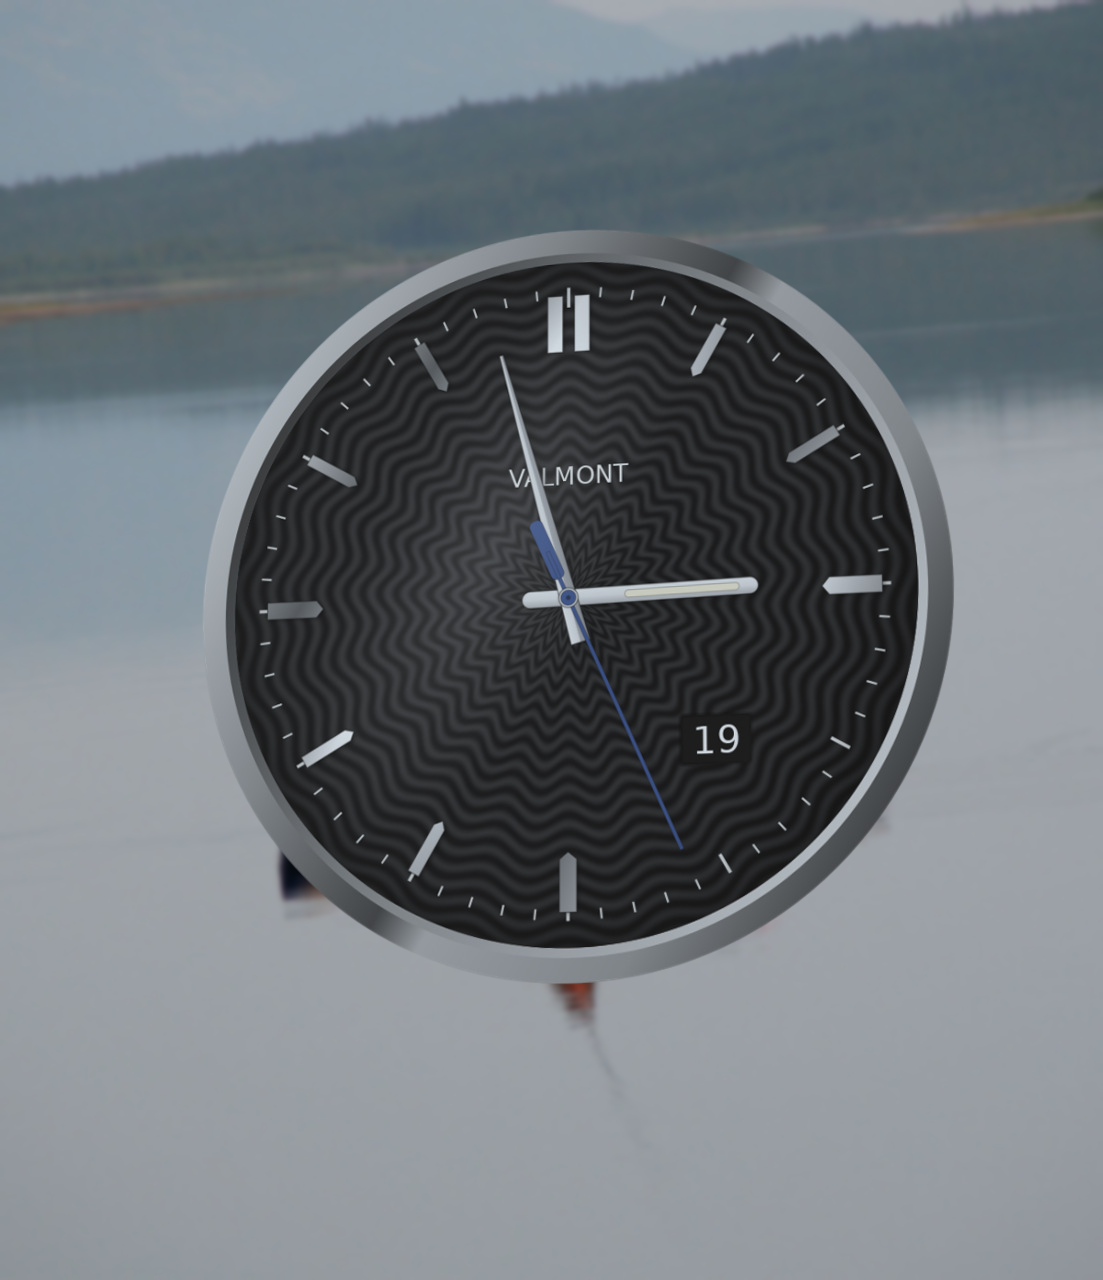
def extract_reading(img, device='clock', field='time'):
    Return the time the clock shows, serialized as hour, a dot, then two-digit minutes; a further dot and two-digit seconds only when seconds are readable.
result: 2.57.26
